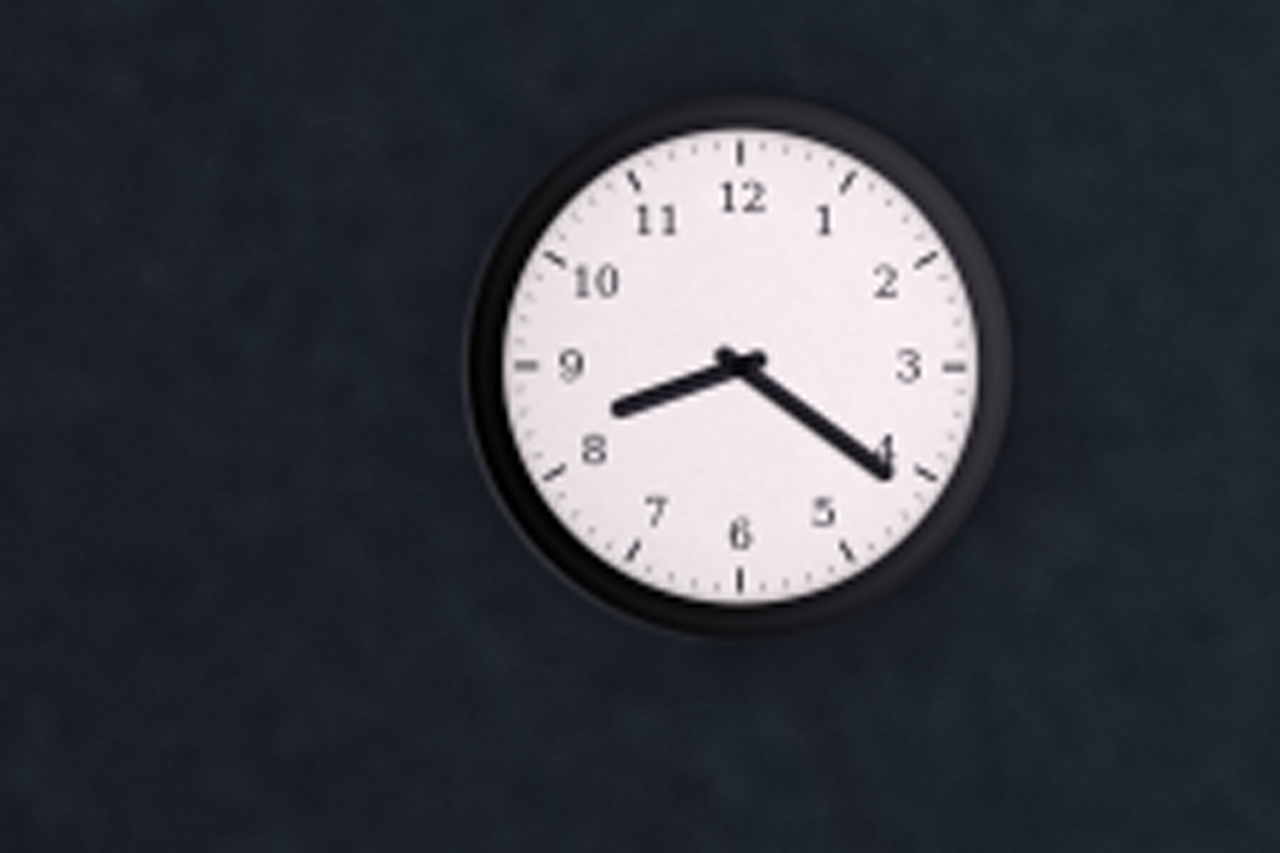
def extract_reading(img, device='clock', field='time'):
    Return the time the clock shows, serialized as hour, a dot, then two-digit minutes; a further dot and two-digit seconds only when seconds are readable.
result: 8.21
